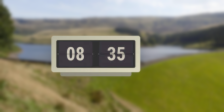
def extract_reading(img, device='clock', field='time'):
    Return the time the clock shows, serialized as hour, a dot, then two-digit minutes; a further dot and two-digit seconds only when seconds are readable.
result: 8.35
